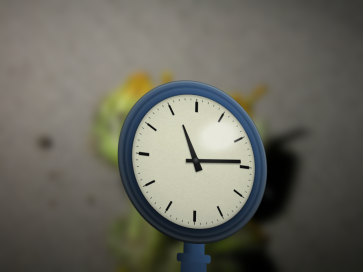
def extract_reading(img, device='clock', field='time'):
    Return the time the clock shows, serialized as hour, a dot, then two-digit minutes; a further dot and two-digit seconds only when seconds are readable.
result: 11.14
